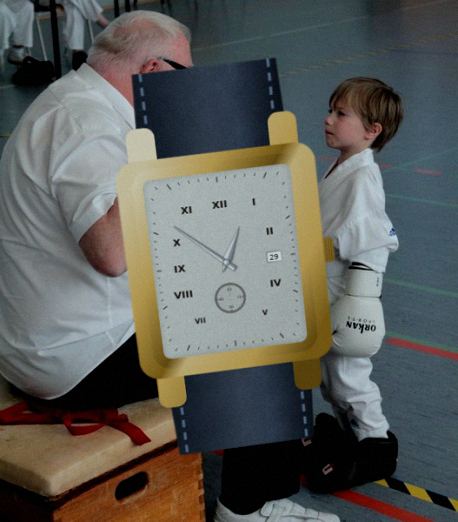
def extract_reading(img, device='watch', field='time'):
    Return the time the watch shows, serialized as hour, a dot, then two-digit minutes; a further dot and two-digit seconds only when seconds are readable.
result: 12.52
